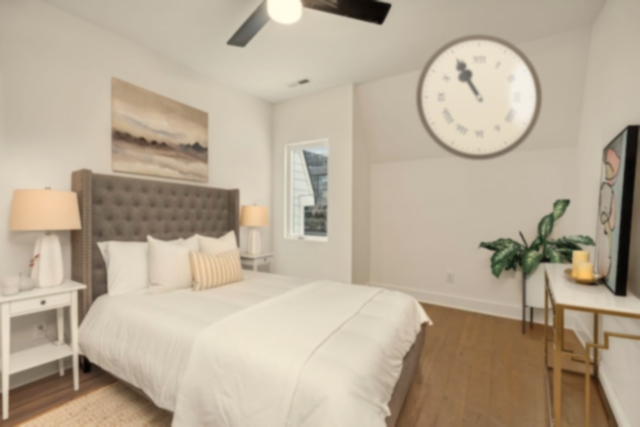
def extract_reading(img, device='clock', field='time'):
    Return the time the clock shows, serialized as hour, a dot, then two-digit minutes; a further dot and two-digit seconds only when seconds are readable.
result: 10.55
